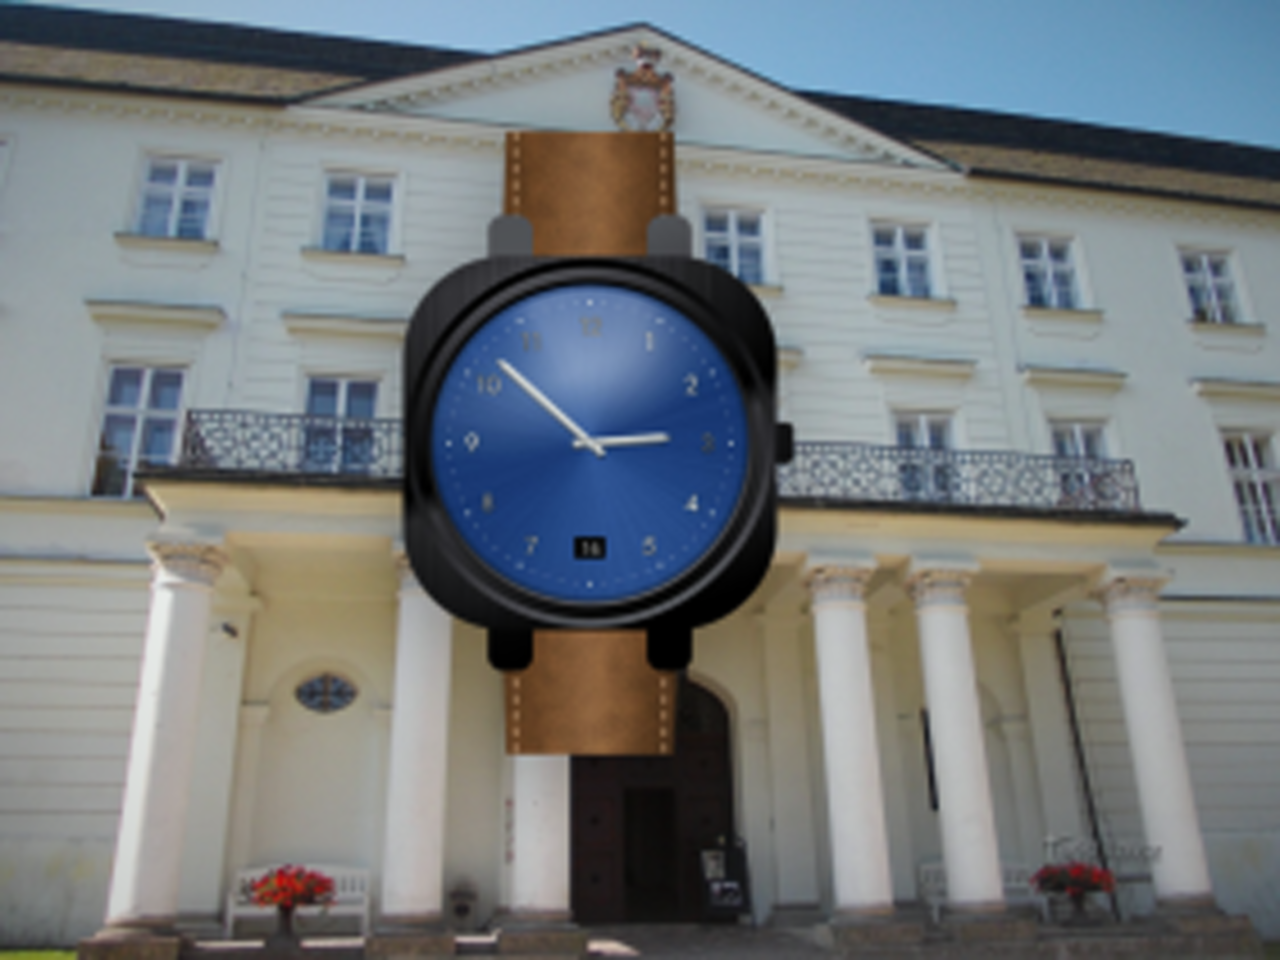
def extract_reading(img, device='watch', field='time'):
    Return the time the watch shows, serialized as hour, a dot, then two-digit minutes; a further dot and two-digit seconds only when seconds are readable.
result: 2.52
